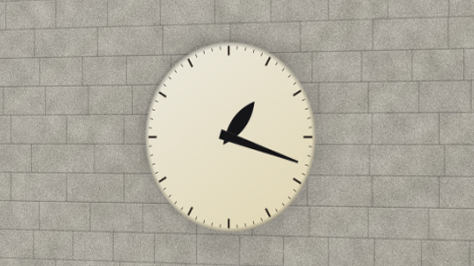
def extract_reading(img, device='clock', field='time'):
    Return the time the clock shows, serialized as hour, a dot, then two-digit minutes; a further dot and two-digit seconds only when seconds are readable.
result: 1.18
